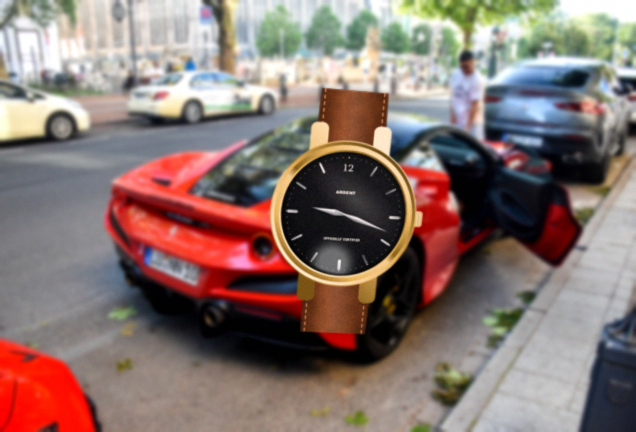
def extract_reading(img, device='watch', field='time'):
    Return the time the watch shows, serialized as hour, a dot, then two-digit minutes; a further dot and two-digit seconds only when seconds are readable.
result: 9.18
